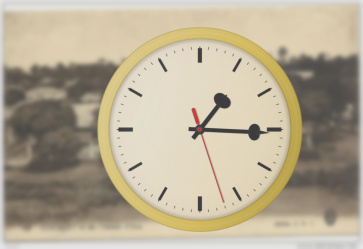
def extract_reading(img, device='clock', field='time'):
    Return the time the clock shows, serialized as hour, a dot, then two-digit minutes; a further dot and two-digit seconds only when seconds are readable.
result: 1.15.27
